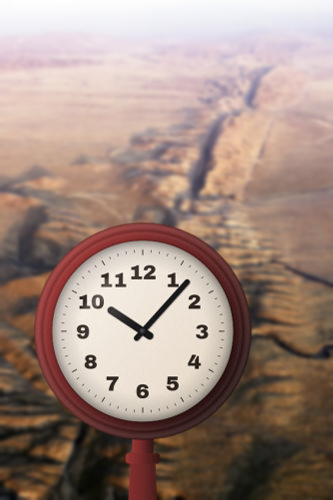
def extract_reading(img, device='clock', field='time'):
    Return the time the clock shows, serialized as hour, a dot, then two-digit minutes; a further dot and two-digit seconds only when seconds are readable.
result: 10.07
